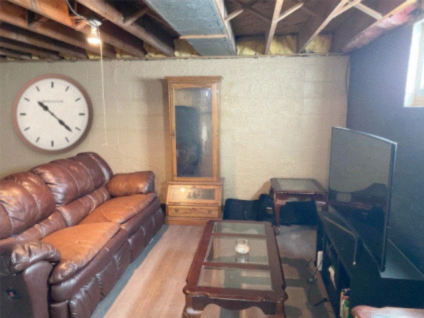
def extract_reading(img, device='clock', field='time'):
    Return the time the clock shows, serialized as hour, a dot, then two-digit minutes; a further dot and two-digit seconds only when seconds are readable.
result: 10.22
